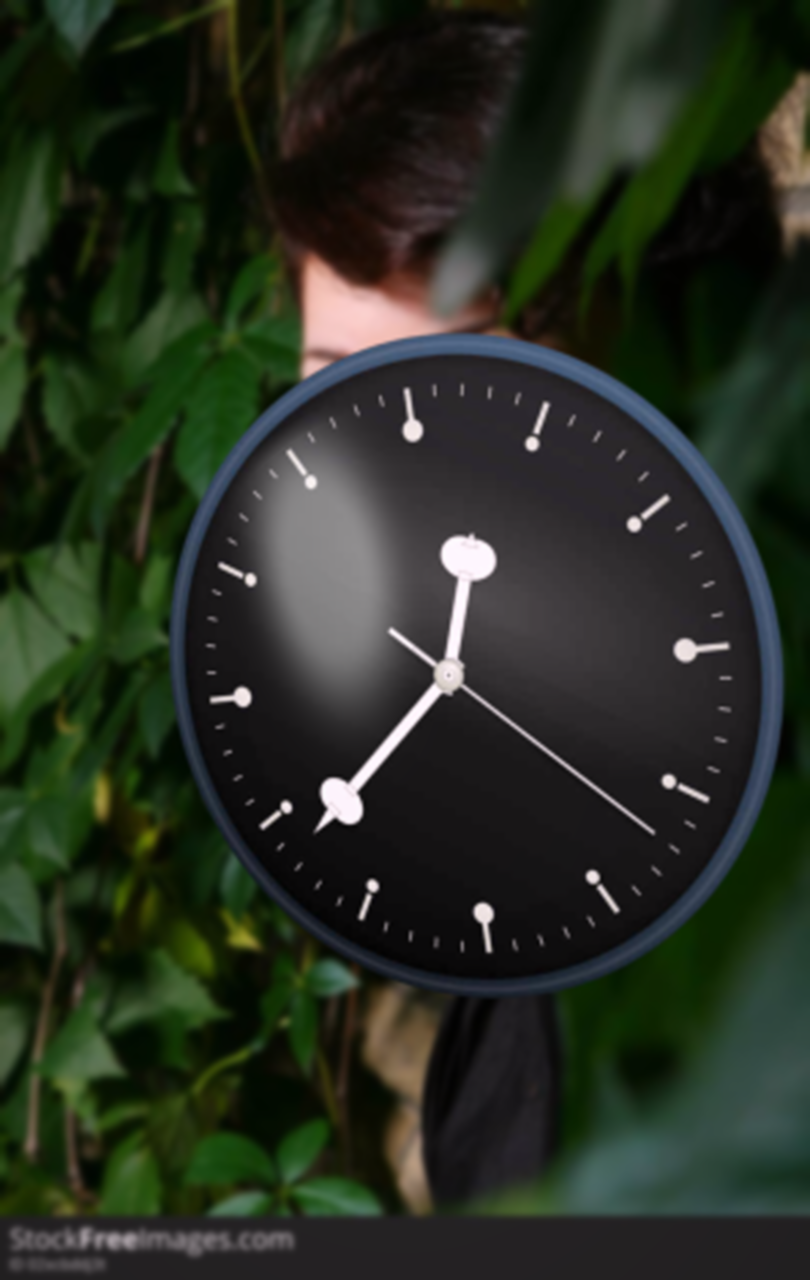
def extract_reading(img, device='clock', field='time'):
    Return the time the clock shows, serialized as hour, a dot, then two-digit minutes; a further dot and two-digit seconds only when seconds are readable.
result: 12.38.22
